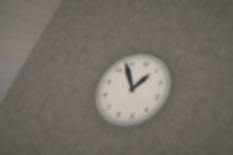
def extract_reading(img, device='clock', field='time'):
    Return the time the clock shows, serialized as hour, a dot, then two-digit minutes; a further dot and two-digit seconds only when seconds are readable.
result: 12.53
